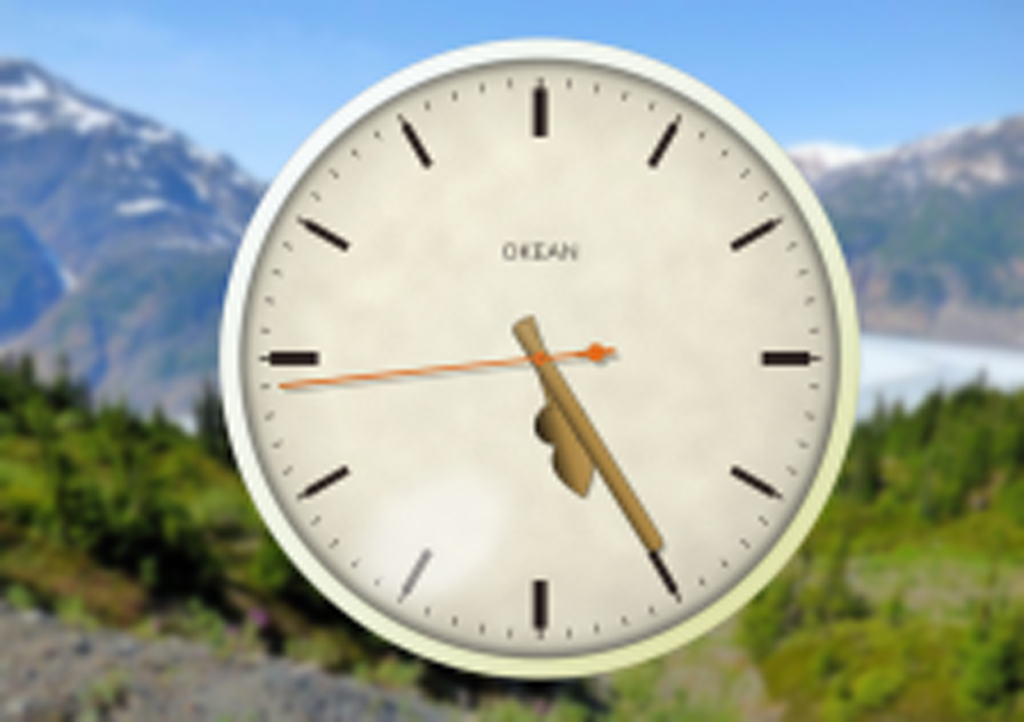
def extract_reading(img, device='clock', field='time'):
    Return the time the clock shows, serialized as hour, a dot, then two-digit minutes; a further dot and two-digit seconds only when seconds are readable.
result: 5.24.44
